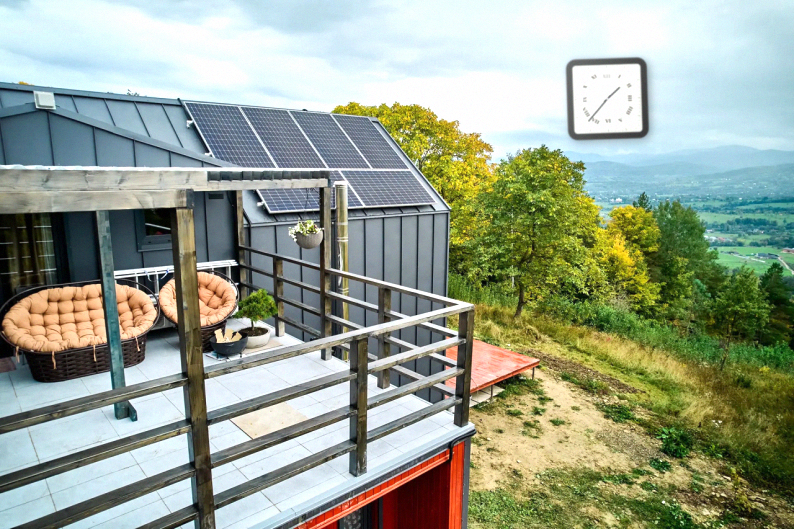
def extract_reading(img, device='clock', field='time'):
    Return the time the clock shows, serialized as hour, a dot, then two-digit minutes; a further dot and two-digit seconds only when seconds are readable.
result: 1.37
